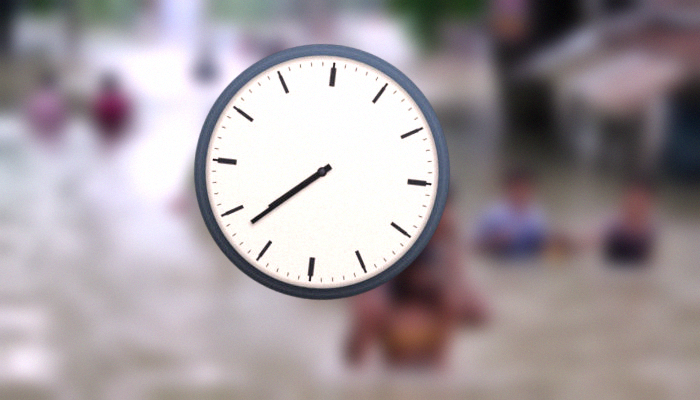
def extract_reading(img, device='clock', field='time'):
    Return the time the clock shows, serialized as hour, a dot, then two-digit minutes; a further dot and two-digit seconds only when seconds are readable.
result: 7.38
